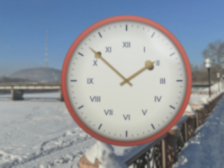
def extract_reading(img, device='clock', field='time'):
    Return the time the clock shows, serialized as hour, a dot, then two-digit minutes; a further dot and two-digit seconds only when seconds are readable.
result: 1.52
